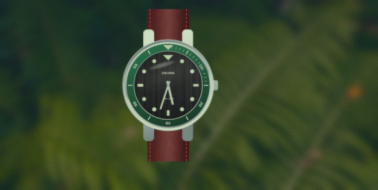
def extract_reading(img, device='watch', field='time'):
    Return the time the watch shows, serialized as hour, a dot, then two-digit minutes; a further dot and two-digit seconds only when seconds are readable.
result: 5.33
